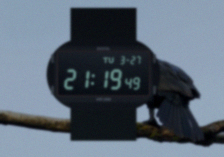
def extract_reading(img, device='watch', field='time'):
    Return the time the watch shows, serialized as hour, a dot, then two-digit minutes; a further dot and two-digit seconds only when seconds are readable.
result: 21.19.49
